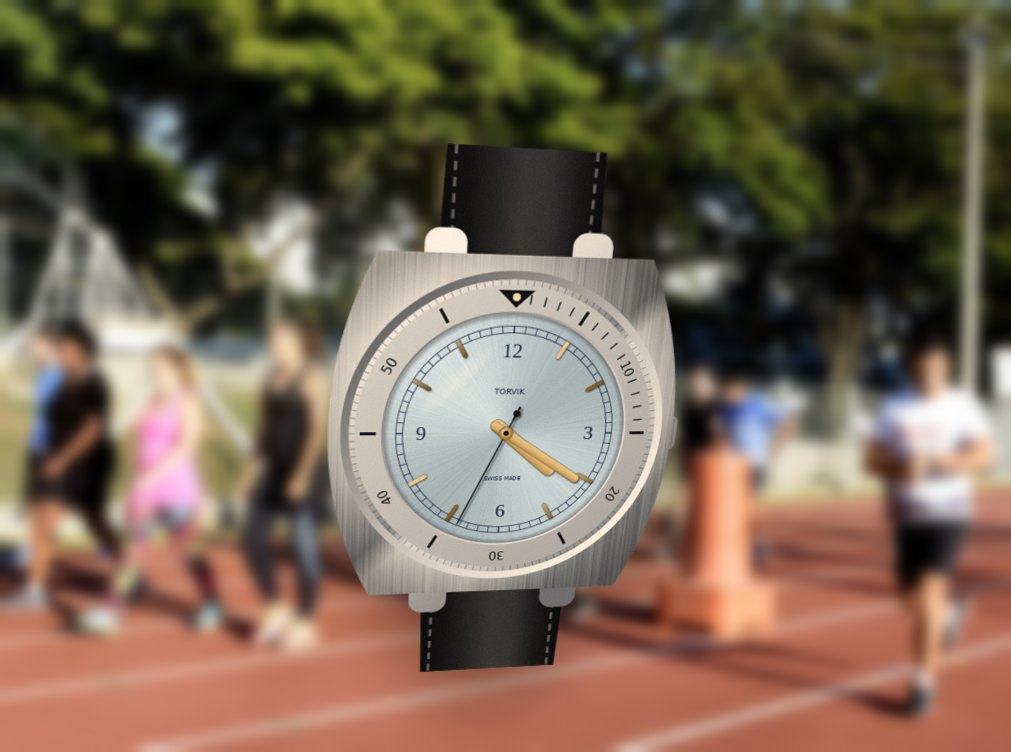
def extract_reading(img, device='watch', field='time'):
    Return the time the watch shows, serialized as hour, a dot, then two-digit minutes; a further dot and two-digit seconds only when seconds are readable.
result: 4.20.34
